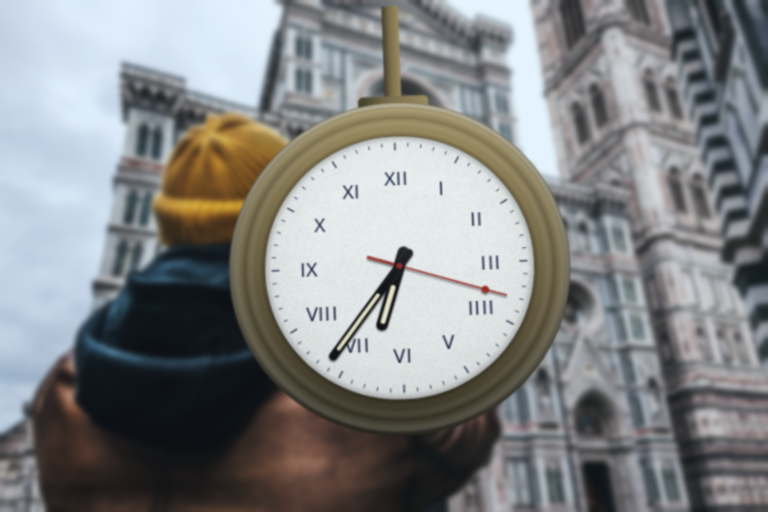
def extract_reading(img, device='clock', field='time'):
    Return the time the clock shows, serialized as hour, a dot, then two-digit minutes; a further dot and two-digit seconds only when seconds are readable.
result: 6.36.18
